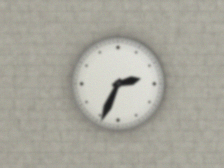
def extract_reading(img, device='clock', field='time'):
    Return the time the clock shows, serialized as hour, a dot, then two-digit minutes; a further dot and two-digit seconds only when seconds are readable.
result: 2.34
